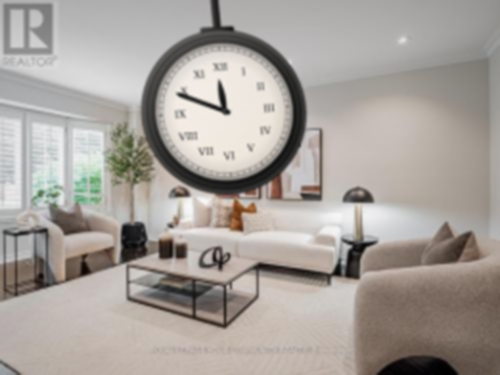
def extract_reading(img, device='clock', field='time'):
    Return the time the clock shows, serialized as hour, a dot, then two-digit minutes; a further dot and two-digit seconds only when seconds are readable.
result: 11.49
